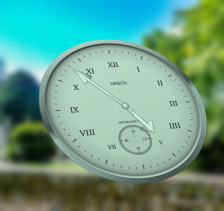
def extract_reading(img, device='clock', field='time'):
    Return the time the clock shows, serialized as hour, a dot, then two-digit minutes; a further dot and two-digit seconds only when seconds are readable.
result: 4.53
